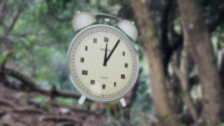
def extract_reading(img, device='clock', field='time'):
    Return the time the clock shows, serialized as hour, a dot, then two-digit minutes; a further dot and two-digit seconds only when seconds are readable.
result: 12.05
